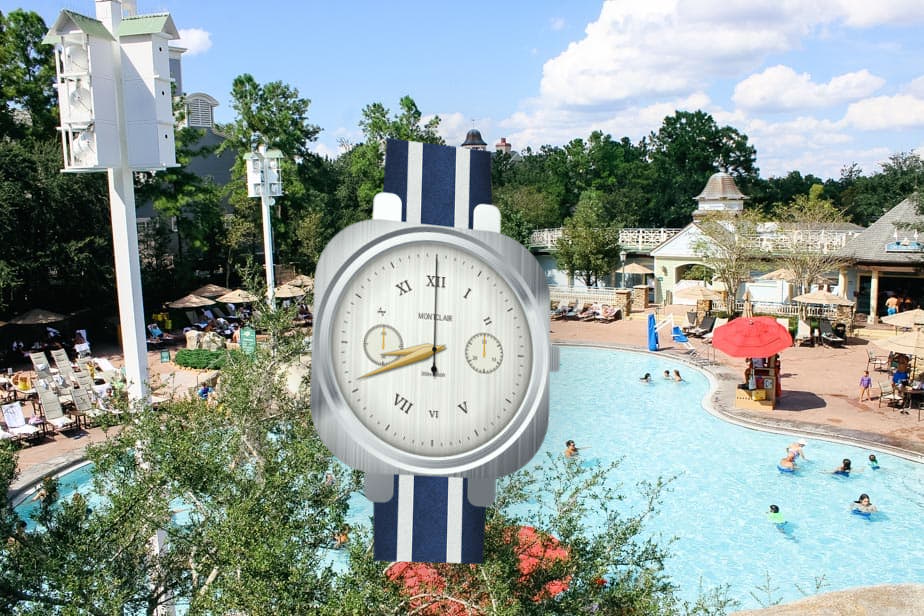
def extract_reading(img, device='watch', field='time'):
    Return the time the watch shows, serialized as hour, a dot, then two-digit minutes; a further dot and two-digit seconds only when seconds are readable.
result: 8.41
